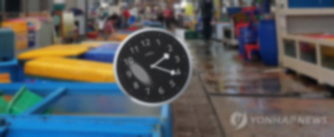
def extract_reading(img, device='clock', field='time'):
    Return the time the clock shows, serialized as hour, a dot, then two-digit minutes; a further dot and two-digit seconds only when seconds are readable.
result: 2.21
